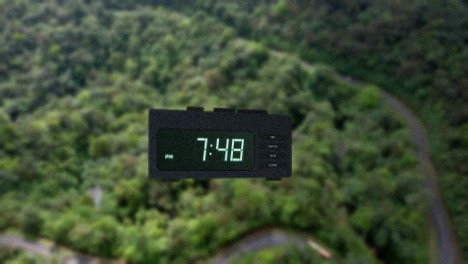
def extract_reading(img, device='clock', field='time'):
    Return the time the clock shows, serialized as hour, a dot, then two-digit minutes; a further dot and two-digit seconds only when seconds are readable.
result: 7.48
